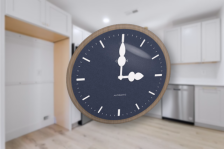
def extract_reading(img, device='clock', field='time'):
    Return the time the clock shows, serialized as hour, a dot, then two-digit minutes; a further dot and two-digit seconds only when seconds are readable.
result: 3.00
